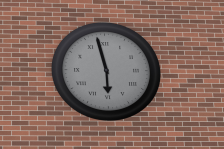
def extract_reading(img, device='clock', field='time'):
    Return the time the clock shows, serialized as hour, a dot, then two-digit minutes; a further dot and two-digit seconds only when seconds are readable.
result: 5.58
